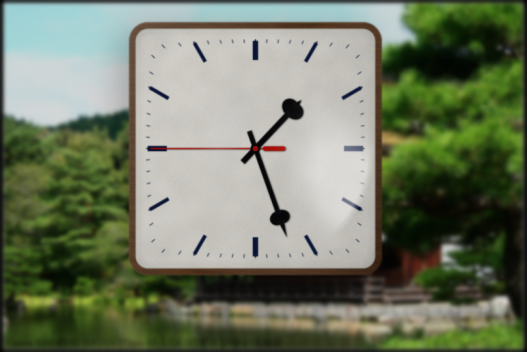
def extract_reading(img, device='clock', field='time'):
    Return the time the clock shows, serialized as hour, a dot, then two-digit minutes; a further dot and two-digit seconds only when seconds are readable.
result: 1.26.45
